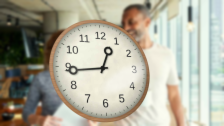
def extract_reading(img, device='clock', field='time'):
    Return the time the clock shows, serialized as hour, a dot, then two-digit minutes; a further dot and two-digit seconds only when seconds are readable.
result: 12.44
